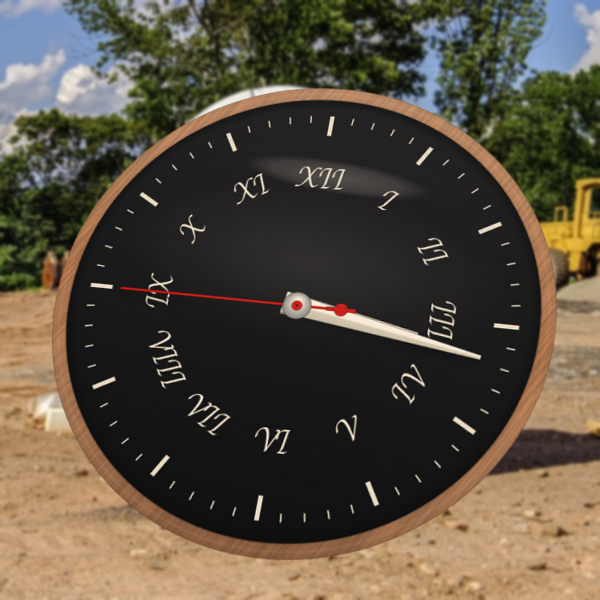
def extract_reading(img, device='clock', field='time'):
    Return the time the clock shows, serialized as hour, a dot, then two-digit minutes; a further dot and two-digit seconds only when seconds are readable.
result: 3.16.45
